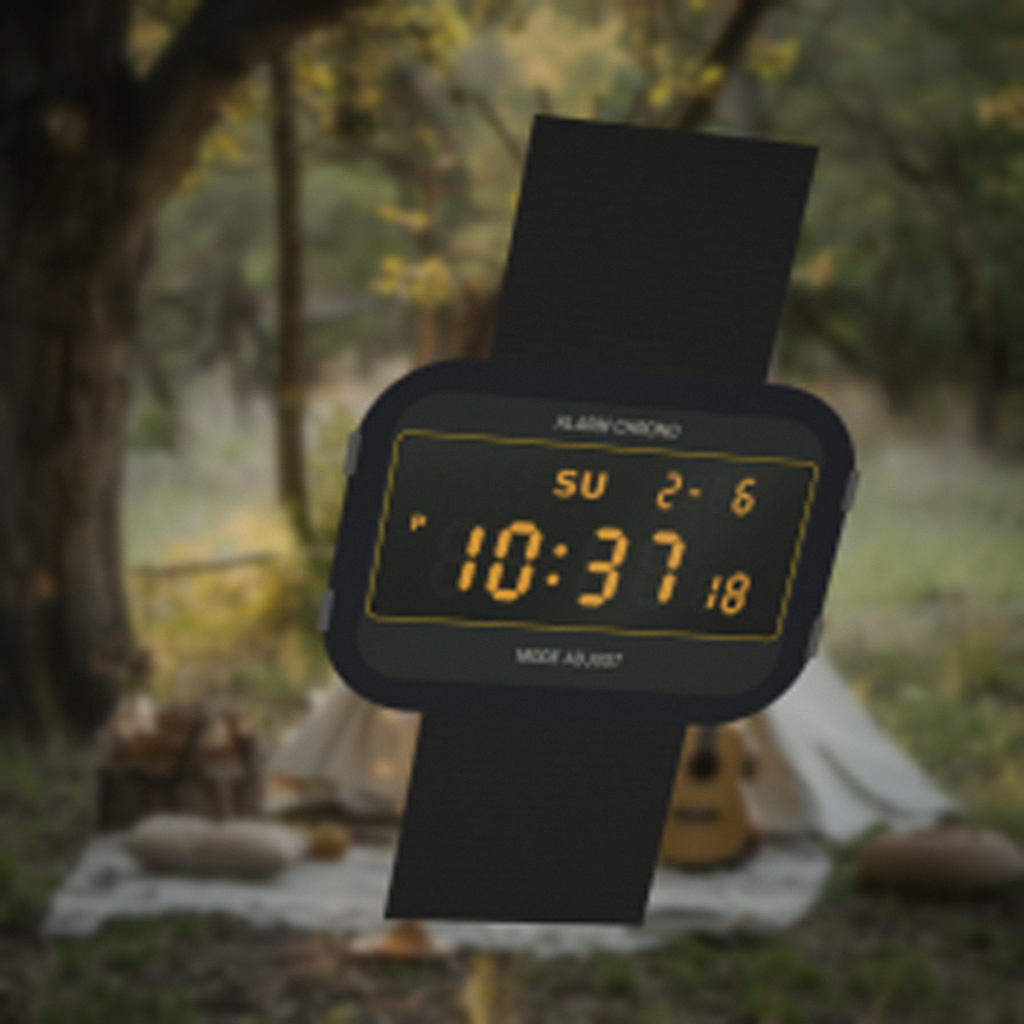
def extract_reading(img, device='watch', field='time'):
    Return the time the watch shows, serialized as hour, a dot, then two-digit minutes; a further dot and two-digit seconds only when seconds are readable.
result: 10.37.18
